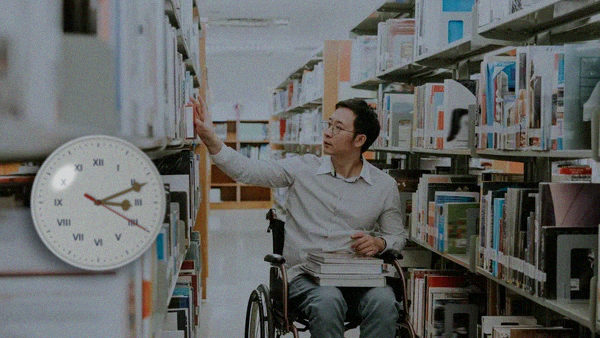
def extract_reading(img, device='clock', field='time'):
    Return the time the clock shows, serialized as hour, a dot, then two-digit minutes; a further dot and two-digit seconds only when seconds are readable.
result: 3.11.20
